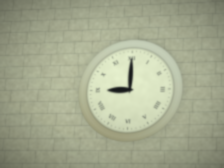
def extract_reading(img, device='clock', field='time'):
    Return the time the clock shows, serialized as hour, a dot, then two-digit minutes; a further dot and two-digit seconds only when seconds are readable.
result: 9.00
